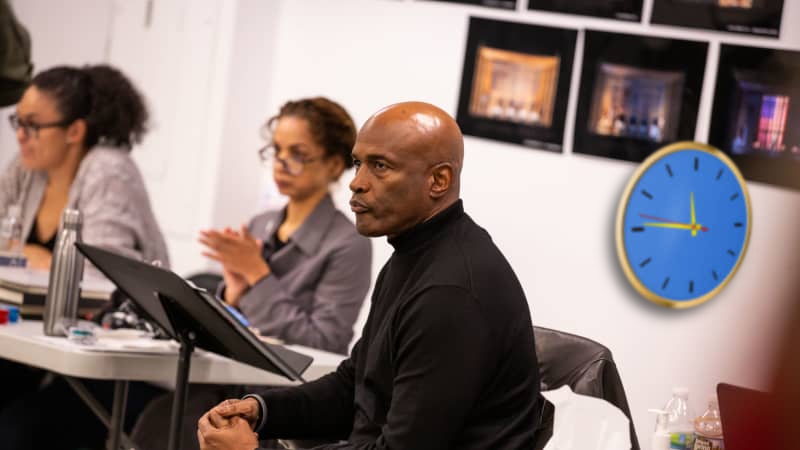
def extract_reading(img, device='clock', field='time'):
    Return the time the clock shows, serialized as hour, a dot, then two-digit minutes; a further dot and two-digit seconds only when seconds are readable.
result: 11.45.47
